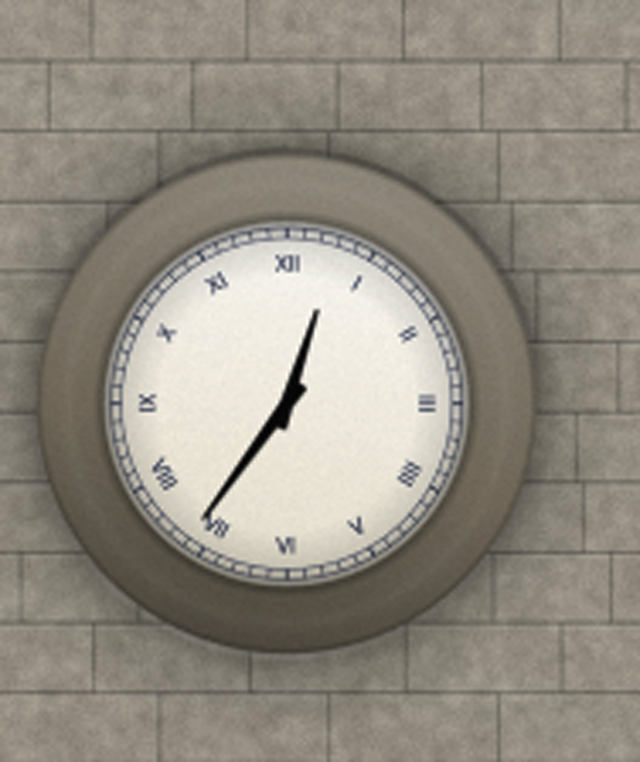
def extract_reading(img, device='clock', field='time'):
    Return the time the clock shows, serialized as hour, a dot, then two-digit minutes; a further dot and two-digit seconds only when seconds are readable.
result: 12.36
